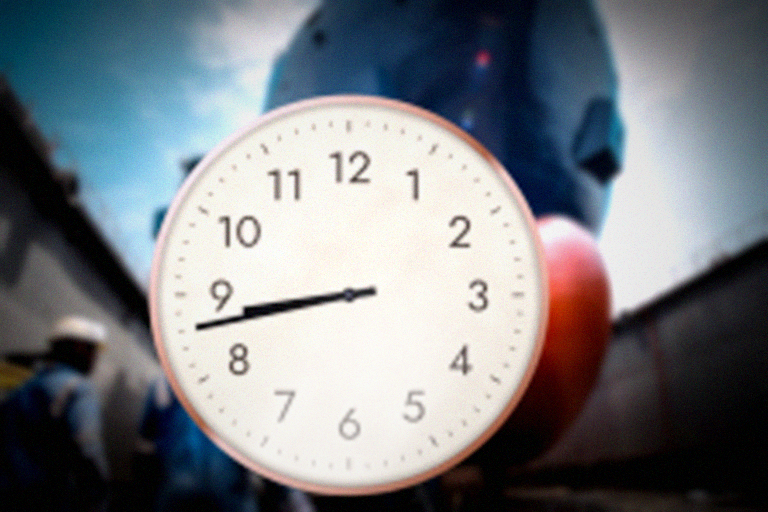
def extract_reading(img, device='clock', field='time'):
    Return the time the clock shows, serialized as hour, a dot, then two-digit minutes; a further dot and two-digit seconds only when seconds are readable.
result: 8.43
